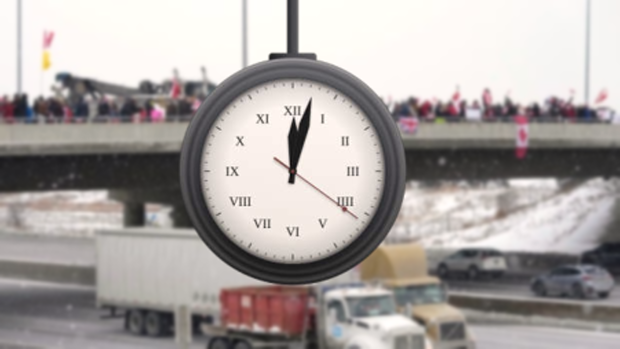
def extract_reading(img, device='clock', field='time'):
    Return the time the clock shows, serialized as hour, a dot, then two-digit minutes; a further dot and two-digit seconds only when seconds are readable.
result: 12.02.21
